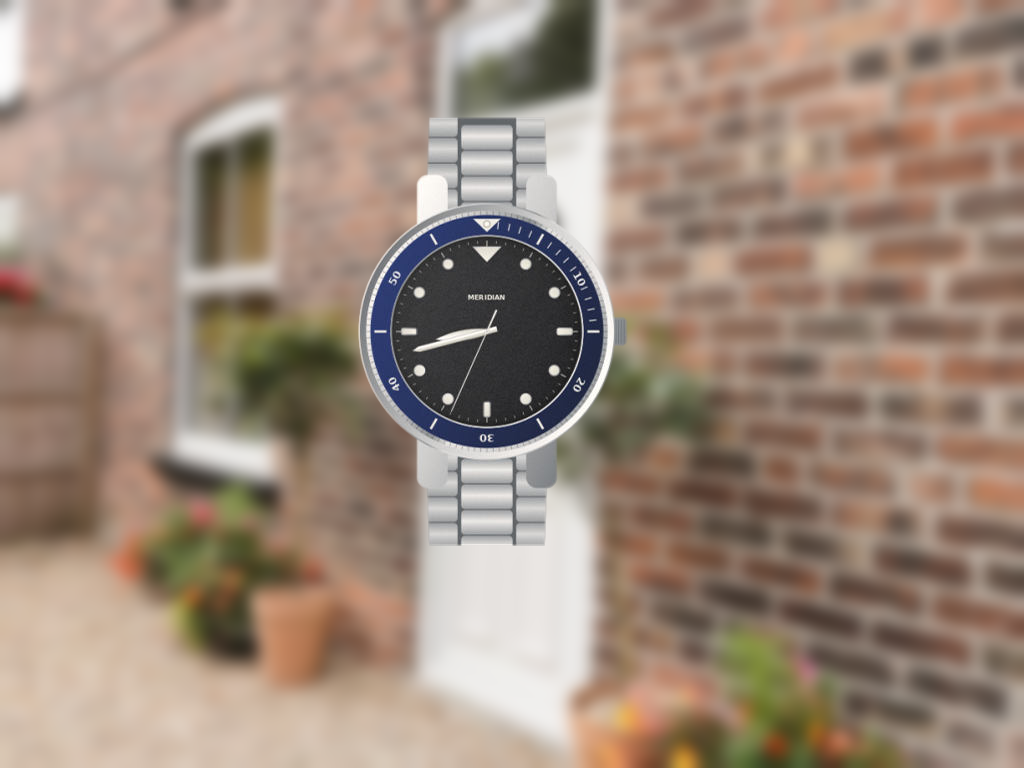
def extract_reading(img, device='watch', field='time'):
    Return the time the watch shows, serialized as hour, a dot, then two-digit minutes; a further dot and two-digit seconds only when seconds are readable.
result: 8.42.34
